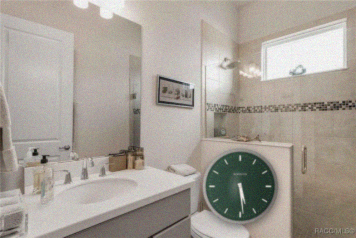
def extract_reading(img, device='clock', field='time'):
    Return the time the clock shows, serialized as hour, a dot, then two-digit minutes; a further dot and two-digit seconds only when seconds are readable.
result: 5.29
